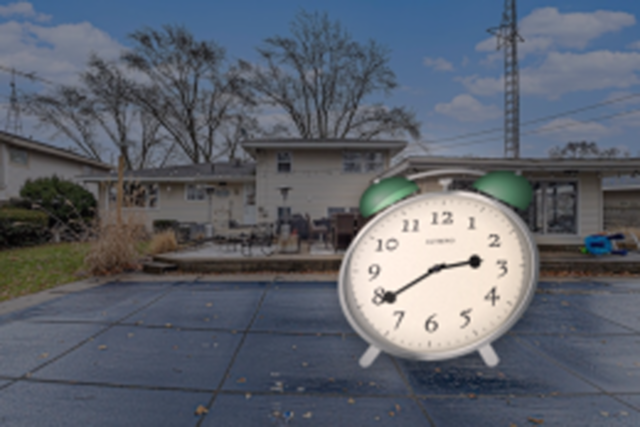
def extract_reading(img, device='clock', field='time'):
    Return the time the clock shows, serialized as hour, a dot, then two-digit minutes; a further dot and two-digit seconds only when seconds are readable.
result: 2.39
